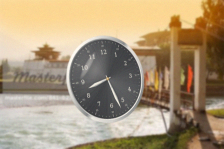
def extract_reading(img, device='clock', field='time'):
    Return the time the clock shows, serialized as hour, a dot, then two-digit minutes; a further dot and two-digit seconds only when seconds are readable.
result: 8.27
